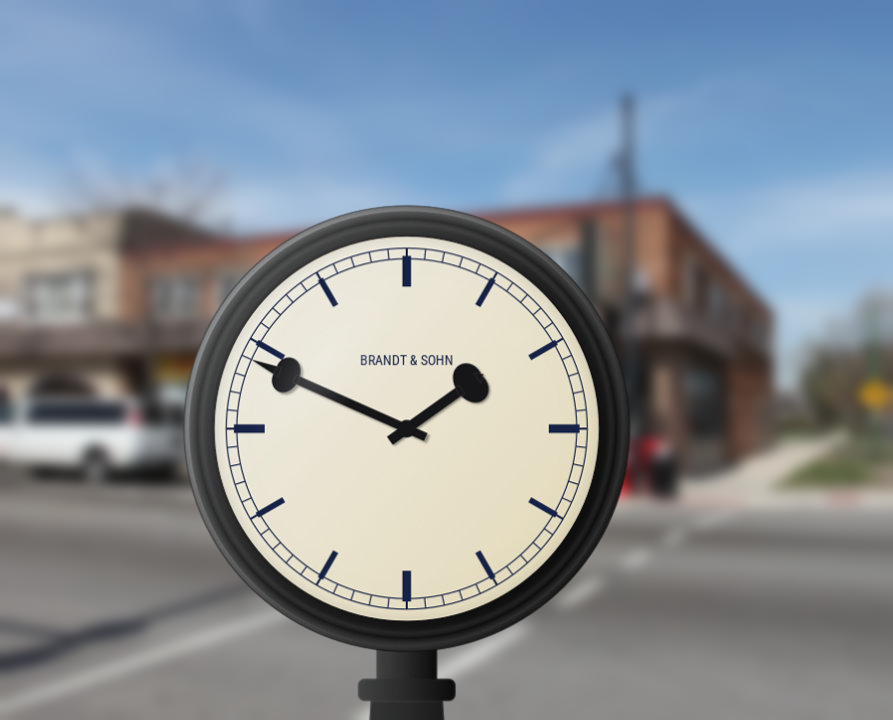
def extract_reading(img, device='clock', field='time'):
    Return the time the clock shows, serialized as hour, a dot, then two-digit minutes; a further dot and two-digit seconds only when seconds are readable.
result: 1.49
